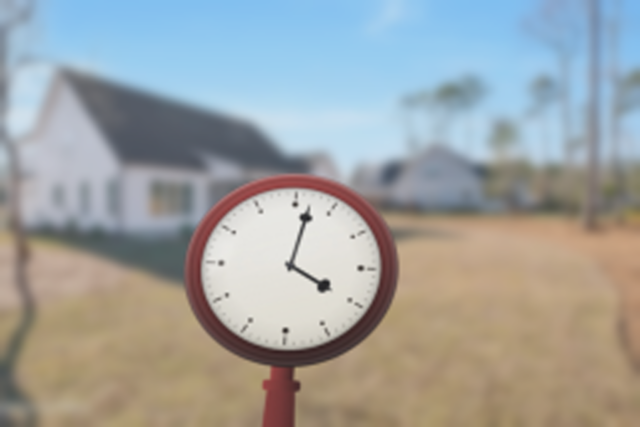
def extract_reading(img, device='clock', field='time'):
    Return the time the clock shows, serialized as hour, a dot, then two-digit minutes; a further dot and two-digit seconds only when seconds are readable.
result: 4.02
